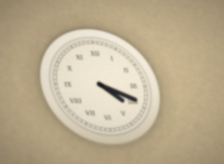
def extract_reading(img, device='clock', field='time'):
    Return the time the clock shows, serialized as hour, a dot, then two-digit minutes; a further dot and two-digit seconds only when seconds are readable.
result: 4.19
